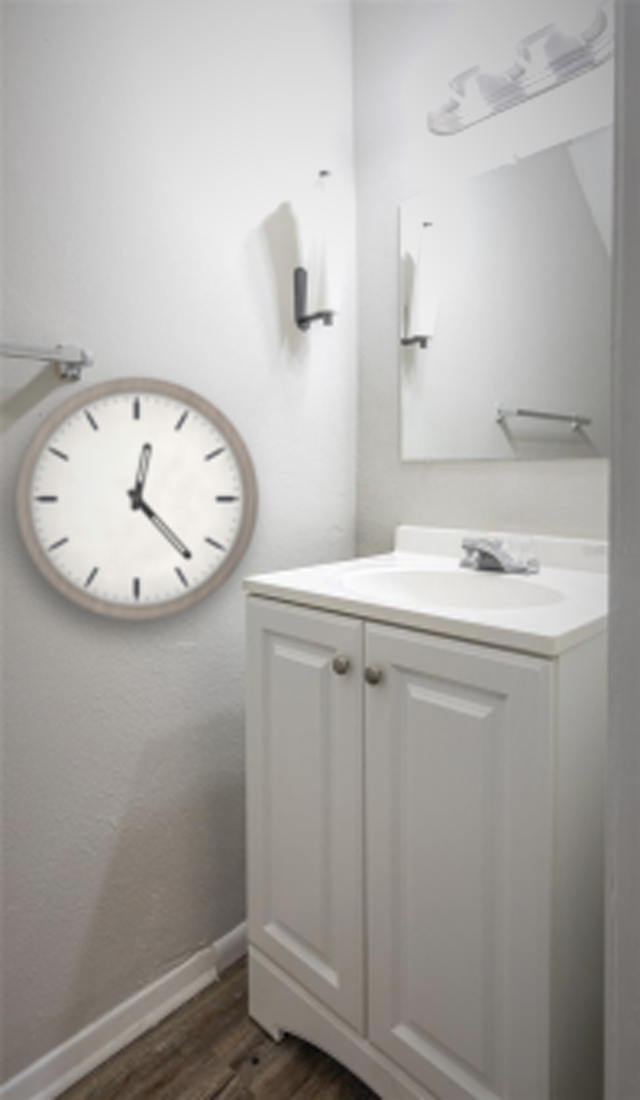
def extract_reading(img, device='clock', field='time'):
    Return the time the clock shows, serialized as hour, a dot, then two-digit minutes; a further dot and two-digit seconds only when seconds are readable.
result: 12.23
